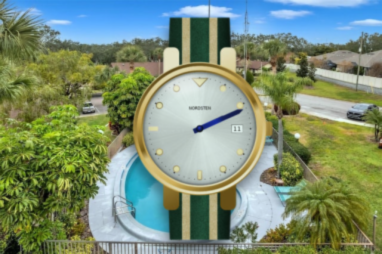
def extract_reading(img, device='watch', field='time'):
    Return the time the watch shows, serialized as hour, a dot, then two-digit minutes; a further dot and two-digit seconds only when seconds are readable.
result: 2.11
